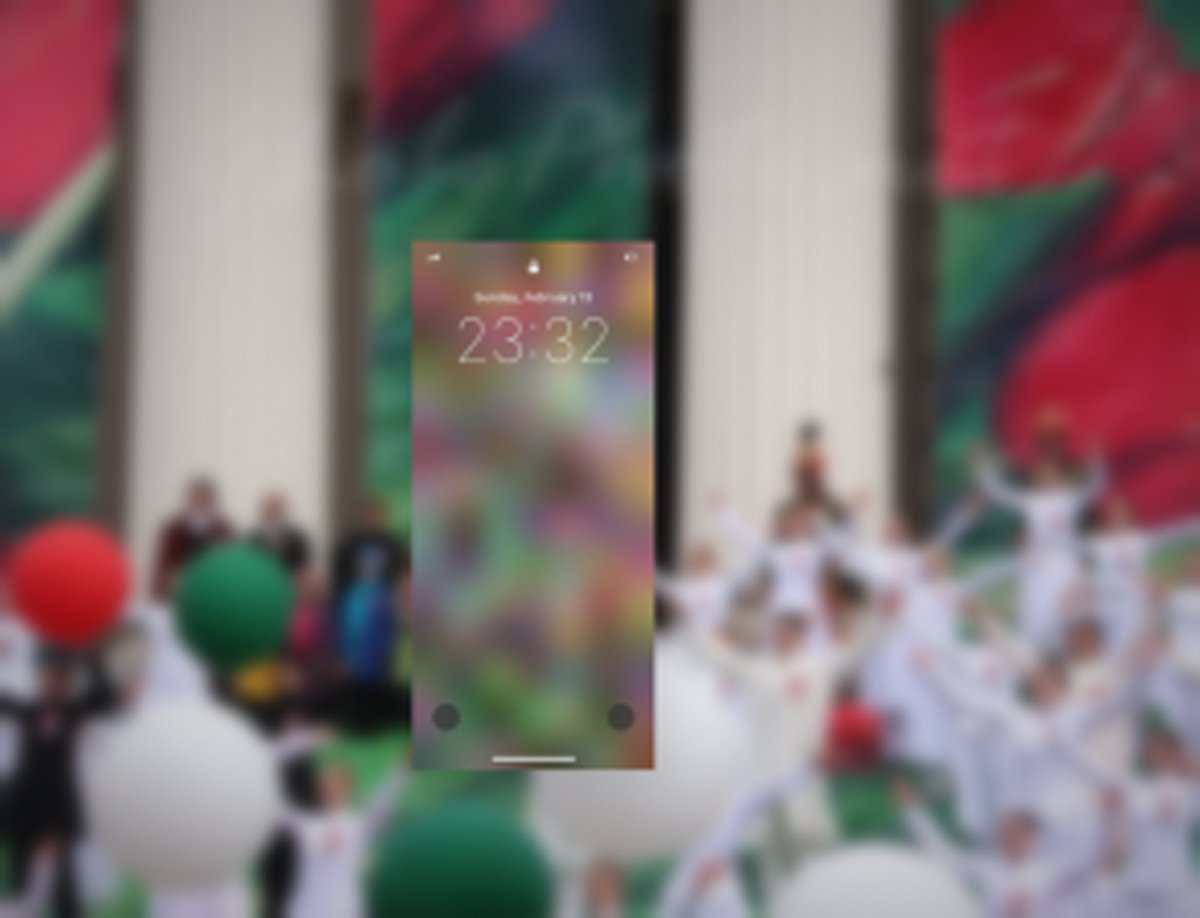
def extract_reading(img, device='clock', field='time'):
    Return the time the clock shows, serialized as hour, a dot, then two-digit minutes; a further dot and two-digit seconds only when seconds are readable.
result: 23.32
